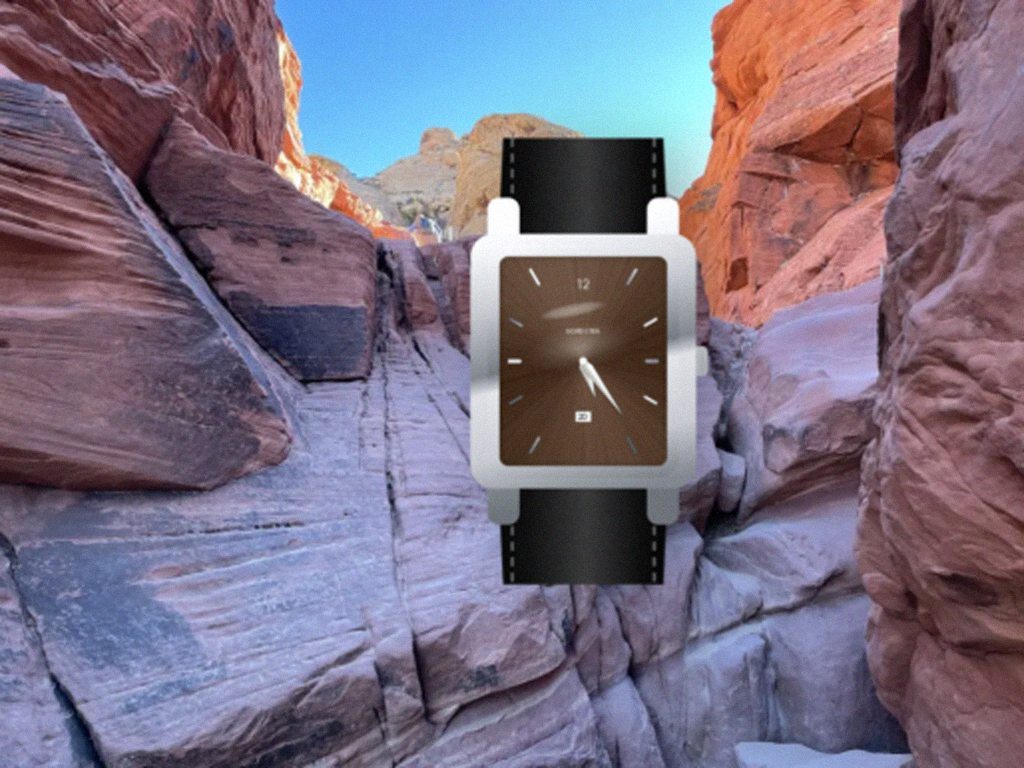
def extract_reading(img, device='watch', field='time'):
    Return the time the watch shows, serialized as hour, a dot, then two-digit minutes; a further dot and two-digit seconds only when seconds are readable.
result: 5.24
